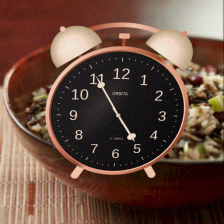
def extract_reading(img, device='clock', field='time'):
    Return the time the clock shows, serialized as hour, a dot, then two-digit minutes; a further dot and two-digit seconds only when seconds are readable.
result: 4.55
